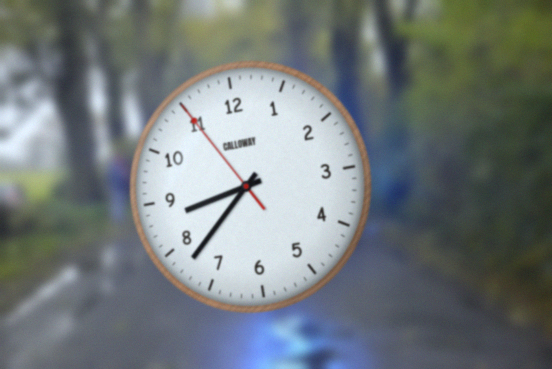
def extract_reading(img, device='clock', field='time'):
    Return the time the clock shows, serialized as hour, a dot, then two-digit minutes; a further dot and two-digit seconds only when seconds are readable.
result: 8.37.55
